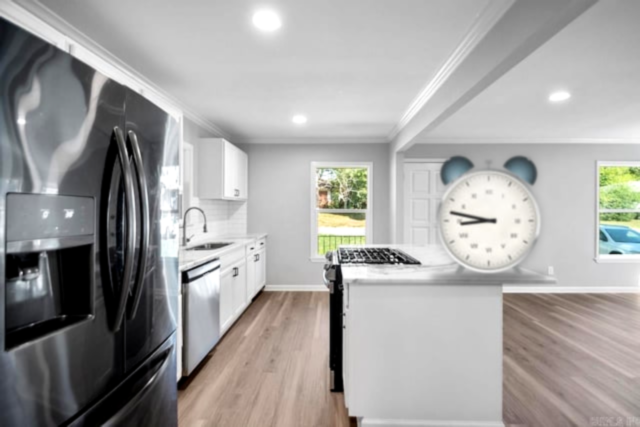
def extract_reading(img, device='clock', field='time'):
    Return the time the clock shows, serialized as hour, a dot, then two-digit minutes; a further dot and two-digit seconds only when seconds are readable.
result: 8.47
